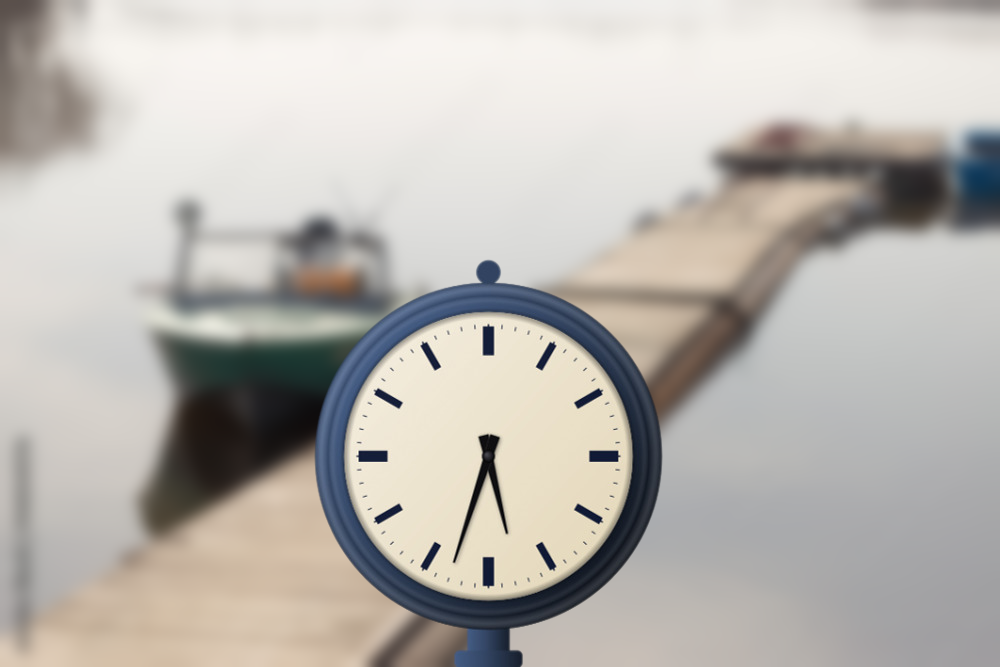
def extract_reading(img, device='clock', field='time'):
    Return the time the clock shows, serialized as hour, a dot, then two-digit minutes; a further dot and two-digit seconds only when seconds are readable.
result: 5.33
